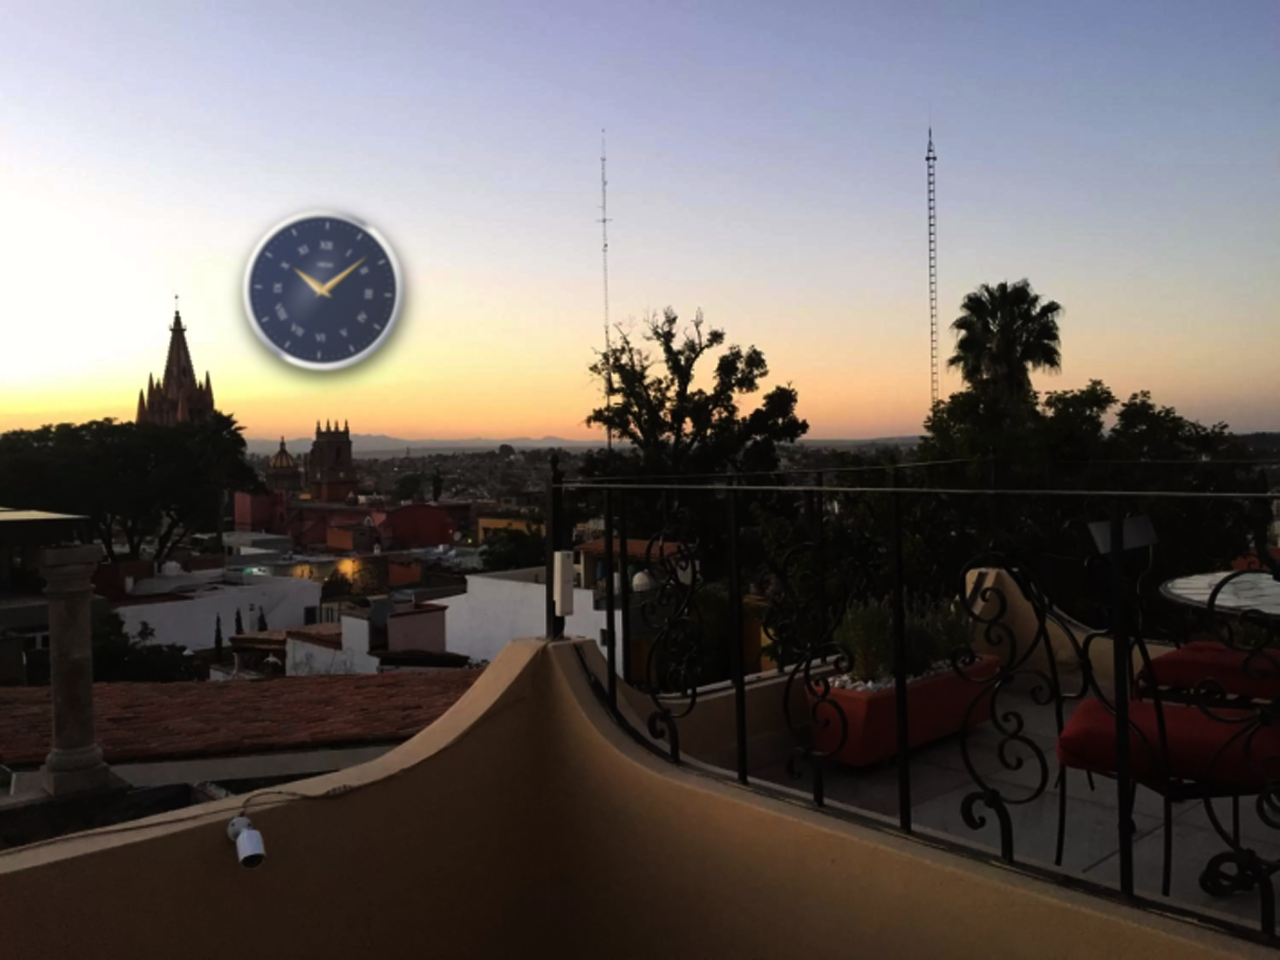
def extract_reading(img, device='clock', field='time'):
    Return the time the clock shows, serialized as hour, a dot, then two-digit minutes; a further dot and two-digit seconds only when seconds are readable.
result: 10.08
